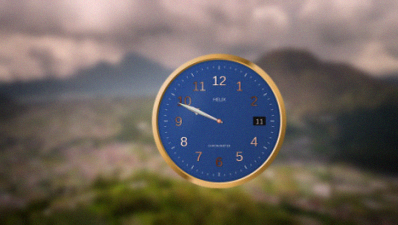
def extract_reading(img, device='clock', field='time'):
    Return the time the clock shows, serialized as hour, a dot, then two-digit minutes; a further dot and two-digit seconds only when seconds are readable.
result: 9.49
